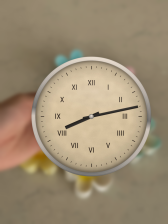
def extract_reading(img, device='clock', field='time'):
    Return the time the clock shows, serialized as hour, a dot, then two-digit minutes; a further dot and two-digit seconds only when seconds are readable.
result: 8.13
